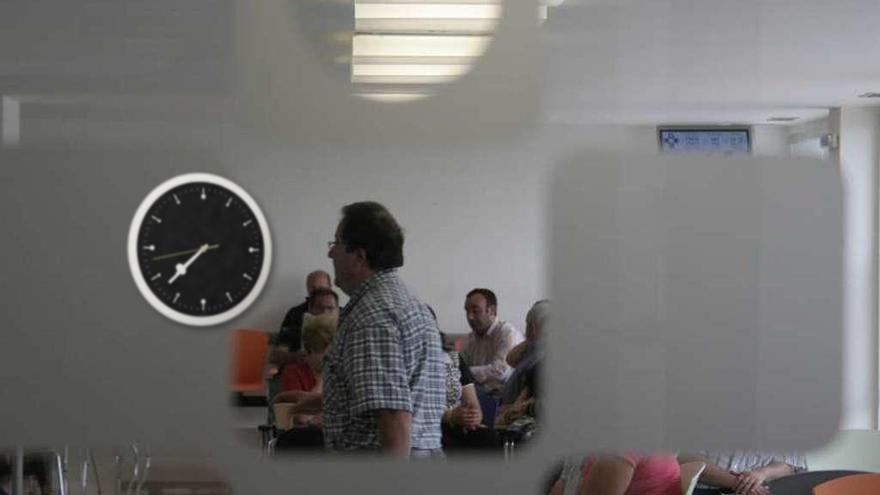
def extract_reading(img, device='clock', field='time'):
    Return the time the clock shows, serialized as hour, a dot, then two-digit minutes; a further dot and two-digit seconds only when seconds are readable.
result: 7.37.43
